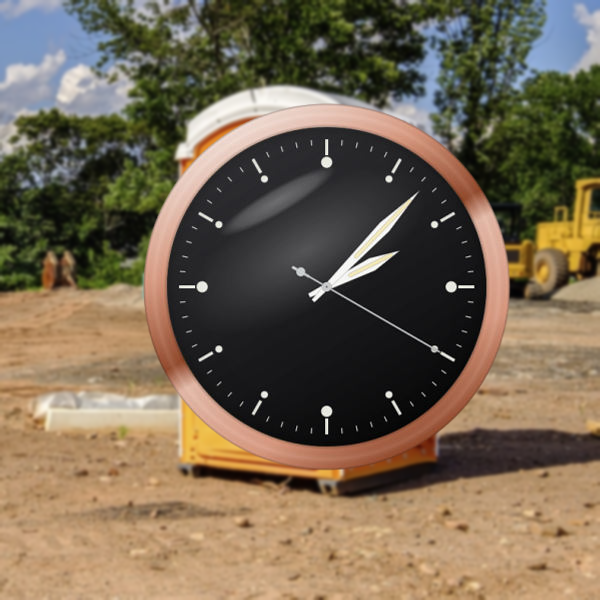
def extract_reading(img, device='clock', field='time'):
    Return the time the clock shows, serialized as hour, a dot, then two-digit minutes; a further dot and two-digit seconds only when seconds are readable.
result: 2.07.20
